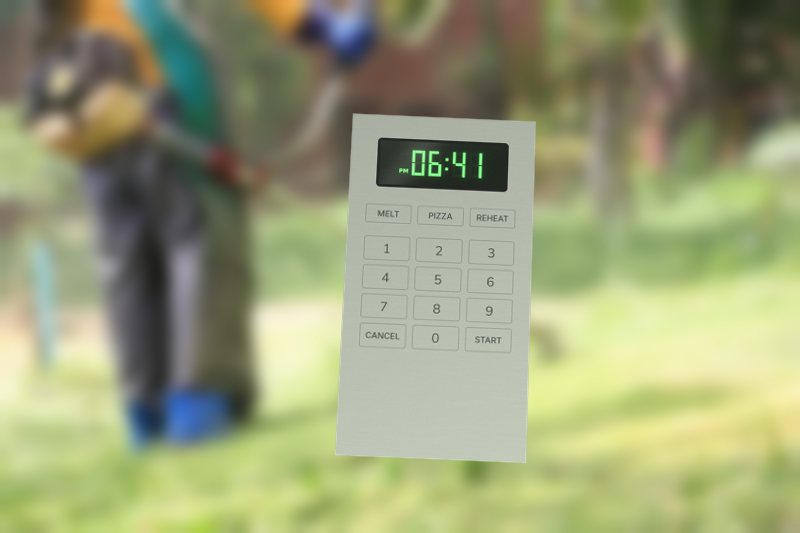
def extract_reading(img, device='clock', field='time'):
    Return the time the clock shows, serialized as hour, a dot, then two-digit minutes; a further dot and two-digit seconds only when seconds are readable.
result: 6.41
